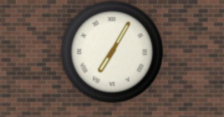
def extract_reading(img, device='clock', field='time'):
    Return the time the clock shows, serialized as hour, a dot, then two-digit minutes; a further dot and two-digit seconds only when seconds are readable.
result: 7.05
